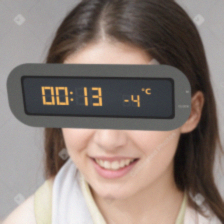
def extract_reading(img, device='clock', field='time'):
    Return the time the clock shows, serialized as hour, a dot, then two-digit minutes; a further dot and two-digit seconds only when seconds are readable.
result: 0.13
